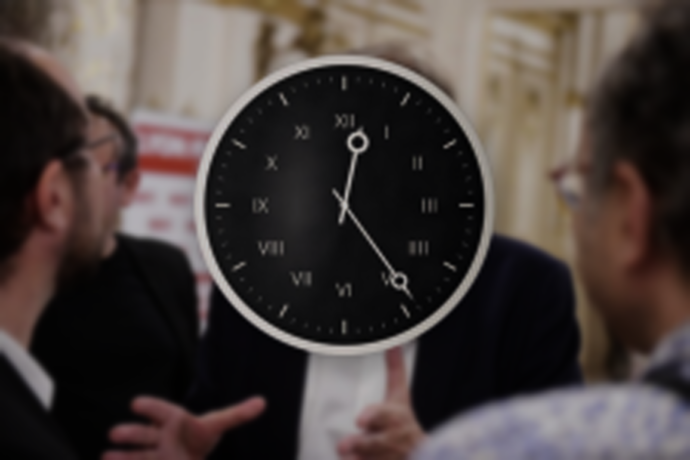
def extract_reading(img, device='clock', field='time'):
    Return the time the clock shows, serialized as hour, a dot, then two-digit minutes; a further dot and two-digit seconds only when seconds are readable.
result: 12.24
